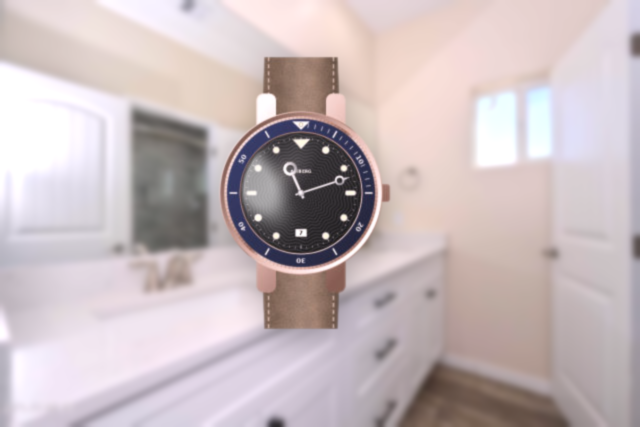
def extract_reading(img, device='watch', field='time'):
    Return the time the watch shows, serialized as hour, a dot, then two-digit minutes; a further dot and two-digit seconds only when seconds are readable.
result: 11.12
